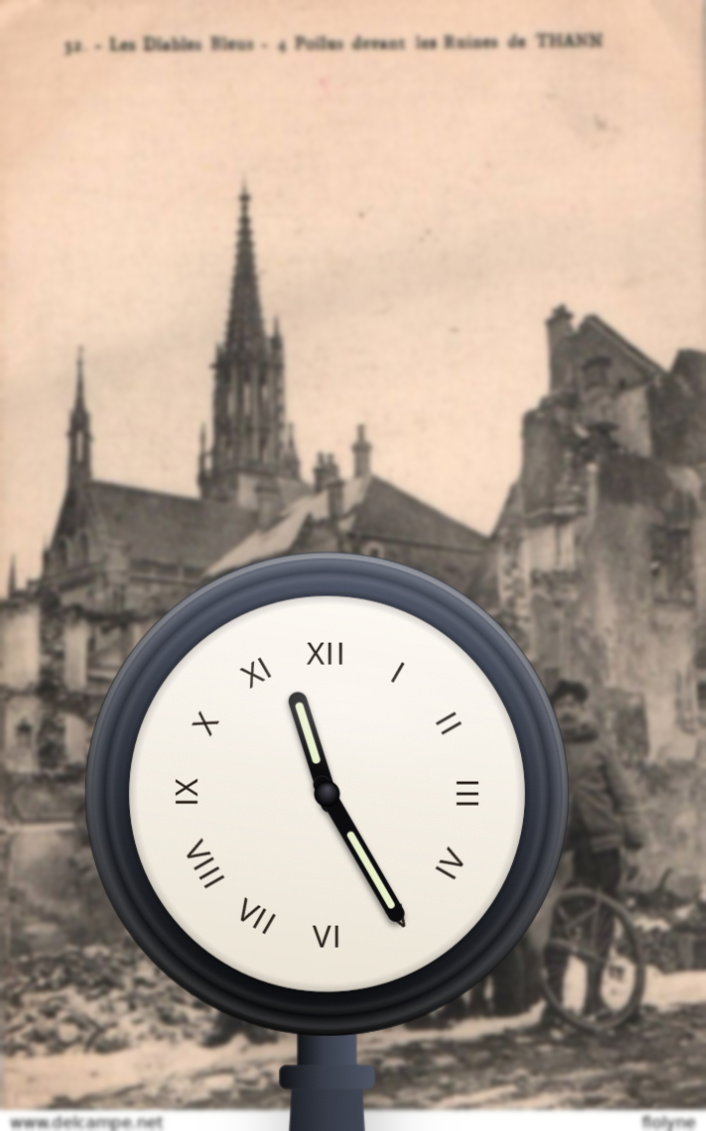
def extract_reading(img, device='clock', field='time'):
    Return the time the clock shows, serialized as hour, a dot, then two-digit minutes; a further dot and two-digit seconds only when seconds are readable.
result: 11.25
